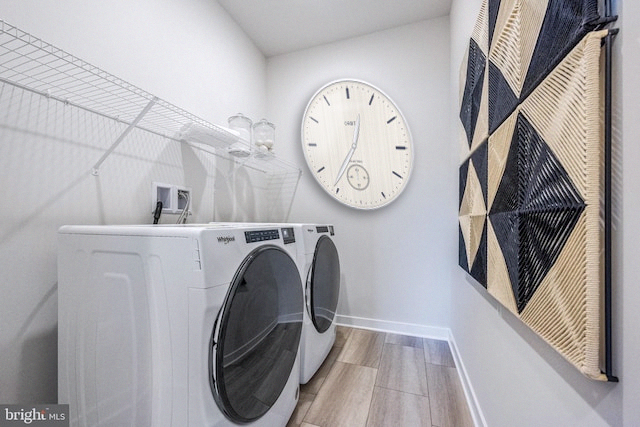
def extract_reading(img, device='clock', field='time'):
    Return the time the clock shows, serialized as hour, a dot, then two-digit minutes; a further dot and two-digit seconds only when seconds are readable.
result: 12.36
